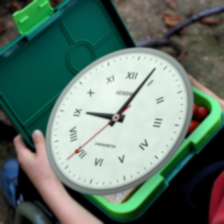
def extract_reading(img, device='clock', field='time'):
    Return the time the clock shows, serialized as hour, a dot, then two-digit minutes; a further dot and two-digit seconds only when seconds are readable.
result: 9.03.36
